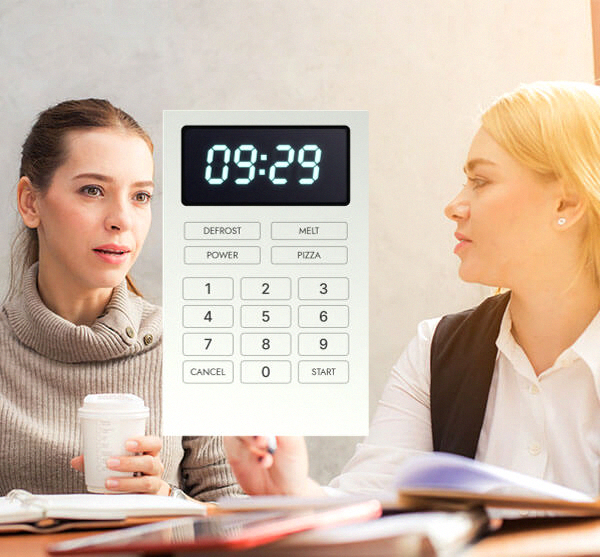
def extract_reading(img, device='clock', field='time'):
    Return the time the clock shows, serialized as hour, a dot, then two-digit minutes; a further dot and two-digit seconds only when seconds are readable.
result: 9.29
